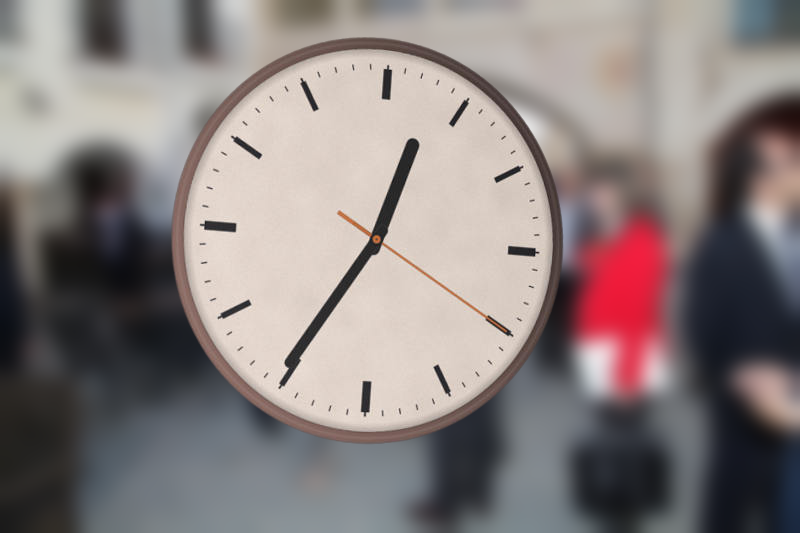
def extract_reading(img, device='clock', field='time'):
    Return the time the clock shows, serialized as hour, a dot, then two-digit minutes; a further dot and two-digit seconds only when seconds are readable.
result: 12.35.20
